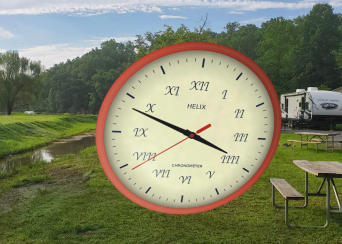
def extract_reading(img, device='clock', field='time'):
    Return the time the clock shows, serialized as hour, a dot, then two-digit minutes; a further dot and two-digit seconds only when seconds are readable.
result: 3.48.39
